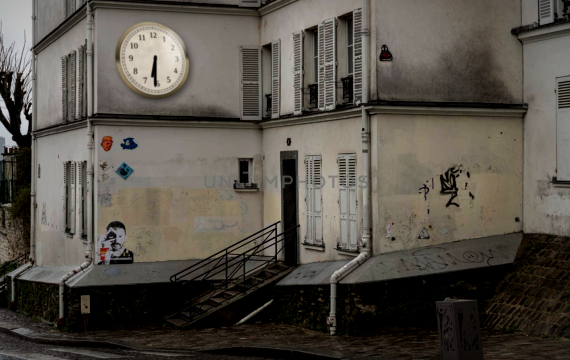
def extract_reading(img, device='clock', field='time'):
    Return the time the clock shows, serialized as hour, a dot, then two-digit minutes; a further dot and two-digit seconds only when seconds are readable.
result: 6.31
